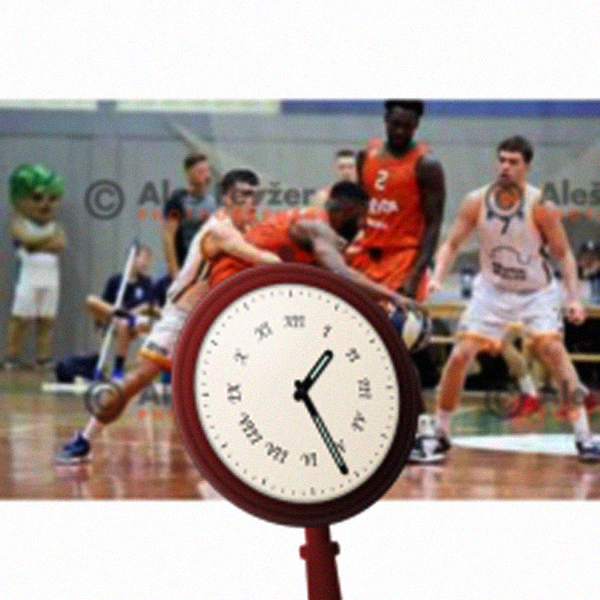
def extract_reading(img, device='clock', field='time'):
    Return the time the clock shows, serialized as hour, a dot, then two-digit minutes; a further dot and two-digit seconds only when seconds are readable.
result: 1.26
